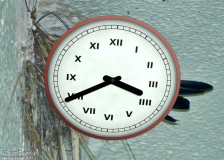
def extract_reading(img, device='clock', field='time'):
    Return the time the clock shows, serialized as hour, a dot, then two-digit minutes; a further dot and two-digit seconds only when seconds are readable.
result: 3.40
